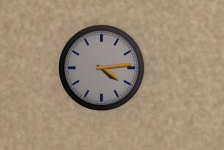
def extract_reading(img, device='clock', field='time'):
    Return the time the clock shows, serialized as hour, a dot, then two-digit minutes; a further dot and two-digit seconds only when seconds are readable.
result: 4.14
